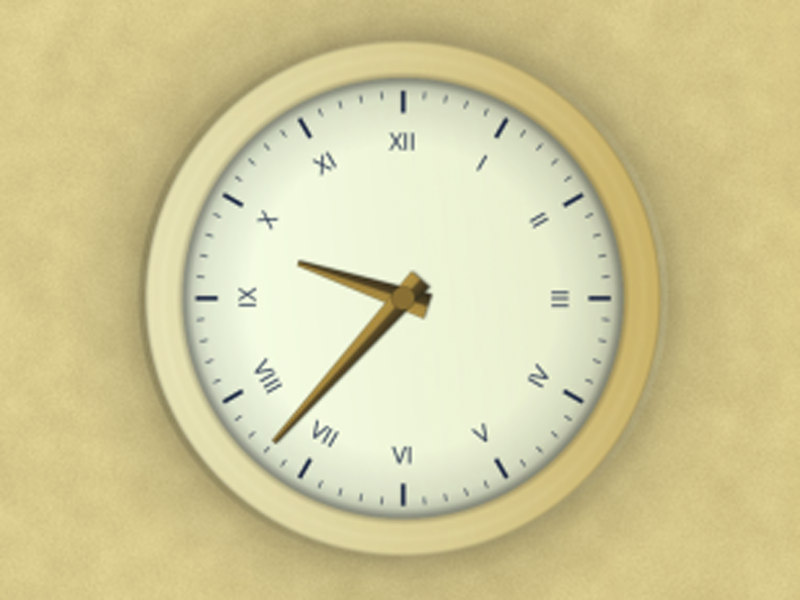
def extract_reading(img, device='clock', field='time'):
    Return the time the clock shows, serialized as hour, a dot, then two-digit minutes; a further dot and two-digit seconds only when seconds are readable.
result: 9.37
